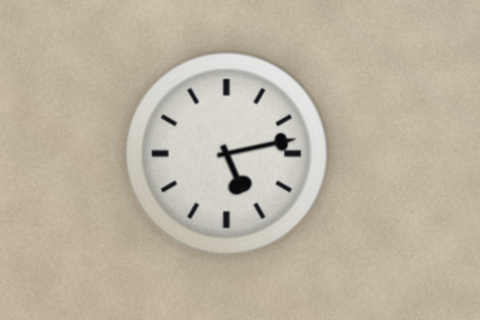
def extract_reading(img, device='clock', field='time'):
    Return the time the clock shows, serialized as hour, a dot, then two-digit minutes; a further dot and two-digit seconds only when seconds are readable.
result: 5.13
